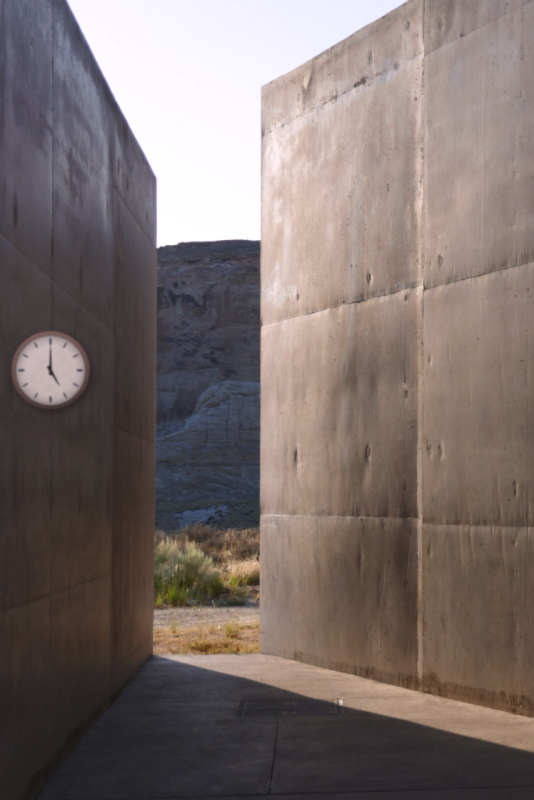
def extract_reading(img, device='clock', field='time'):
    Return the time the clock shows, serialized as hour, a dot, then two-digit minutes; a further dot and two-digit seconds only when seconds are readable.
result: 5.00
